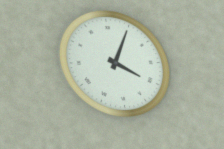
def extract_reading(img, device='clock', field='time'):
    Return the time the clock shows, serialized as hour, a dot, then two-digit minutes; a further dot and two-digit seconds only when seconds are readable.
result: 4.05
